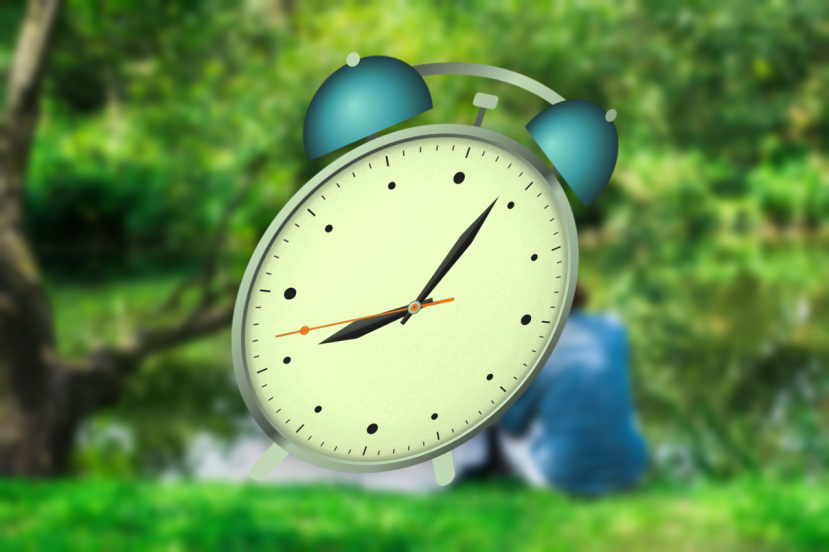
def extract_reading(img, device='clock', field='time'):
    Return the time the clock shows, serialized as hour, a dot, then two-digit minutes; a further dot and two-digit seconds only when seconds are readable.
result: 8.03.42
